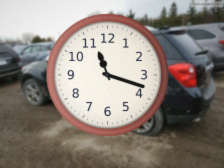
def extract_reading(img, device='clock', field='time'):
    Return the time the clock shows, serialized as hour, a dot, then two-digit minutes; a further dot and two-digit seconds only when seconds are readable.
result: 11.18
